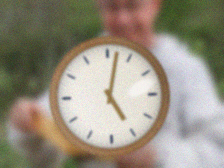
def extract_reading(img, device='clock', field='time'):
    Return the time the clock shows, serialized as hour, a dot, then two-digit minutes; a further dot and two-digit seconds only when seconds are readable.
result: 5.02
